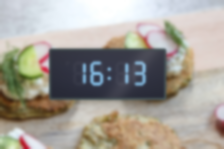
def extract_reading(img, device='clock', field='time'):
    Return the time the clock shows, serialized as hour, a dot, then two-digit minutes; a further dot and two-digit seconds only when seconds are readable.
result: 16.13
